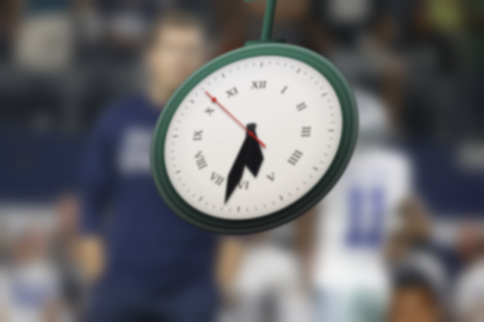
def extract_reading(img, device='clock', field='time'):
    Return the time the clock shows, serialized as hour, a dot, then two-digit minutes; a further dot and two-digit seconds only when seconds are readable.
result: 5.31.52
